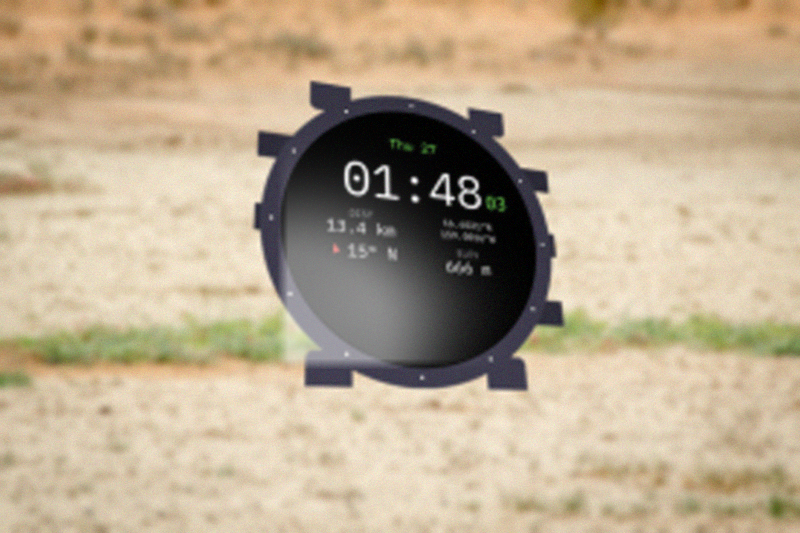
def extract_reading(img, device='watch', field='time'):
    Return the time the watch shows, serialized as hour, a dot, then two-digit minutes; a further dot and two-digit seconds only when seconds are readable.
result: 1.48
